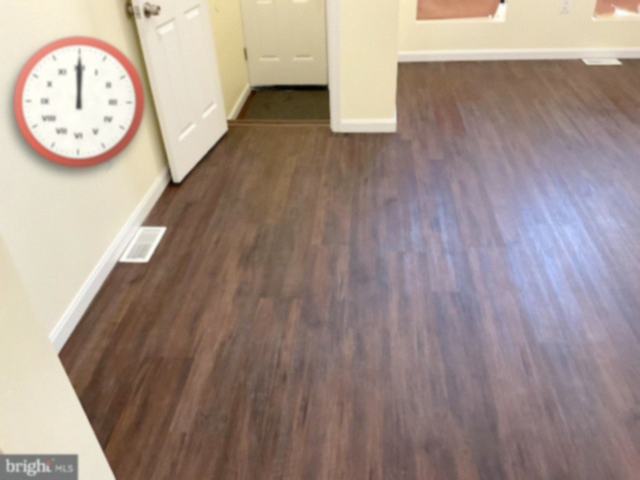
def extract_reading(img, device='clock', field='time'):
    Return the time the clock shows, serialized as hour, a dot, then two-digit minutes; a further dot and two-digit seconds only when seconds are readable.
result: 12.00
